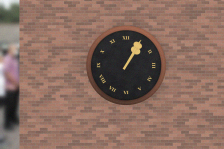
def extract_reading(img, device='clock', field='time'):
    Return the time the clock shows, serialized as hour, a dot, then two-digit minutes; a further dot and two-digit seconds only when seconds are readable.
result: 1.05
